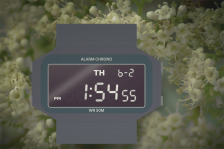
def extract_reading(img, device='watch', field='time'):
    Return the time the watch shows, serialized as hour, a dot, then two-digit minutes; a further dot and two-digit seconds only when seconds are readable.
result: 1.54.55
